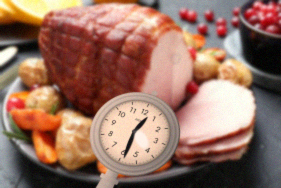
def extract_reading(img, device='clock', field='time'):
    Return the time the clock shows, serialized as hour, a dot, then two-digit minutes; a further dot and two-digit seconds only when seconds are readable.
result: 12.29
